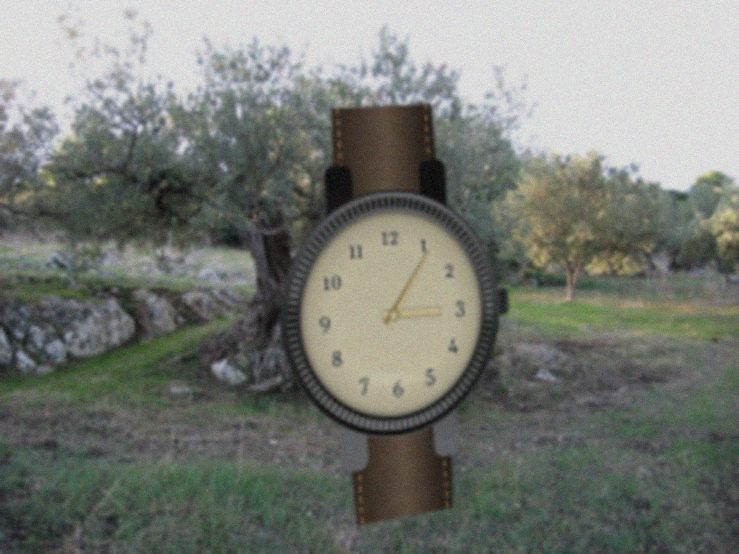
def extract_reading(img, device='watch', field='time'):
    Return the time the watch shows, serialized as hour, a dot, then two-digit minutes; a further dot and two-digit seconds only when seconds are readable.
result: 3.06
